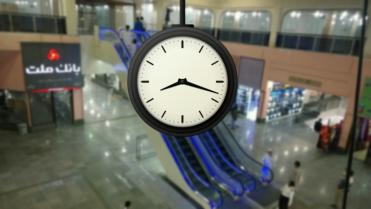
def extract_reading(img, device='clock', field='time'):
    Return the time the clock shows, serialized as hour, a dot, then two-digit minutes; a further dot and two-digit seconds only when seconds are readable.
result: 8.18
